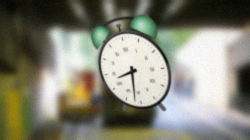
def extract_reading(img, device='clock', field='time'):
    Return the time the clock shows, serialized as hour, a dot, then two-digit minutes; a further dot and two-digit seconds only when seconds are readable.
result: 8.32
